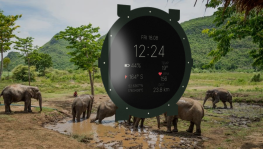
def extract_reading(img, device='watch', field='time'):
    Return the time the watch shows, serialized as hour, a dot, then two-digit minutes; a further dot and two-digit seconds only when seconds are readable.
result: 12.24
